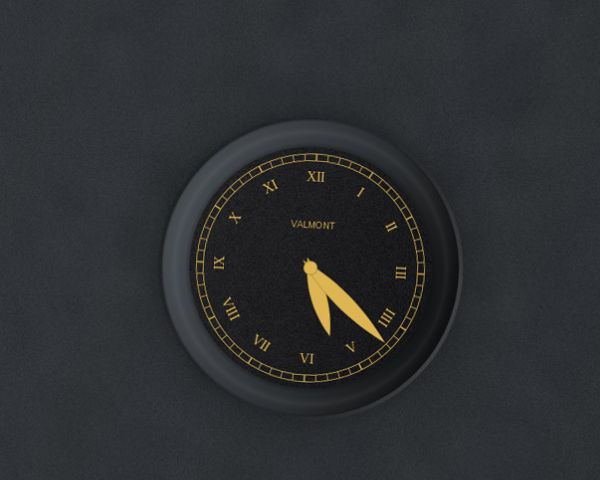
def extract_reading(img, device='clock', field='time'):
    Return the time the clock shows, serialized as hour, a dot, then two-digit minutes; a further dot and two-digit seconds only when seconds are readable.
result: 5.22
